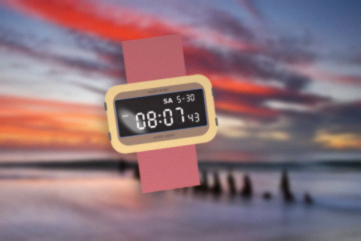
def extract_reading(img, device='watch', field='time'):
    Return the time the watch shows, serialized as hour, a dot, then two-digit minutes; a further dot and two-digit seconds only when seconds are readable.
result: 8.07.43
